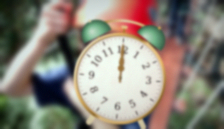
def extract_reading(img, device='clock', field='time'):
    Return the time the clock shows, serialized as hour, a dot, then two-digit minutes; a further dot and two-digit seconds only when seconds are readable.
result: 12.00
